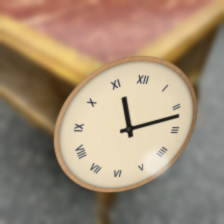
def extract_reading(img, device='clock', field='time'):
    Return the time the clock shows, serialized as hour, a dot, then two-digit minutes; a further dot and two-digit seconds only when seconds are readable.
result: 11.12
